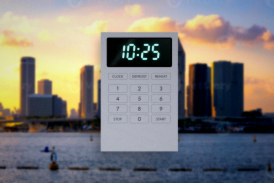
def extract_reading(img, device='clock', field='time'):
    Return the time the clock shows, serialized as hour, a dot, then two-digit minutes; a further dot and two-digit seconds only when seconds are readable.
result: 10.25
